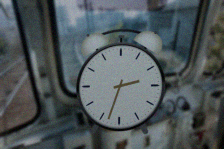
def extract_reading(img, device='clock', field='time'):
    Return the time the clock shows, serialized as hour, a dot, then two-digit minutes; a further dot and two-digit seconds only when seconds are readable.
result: 2.33
